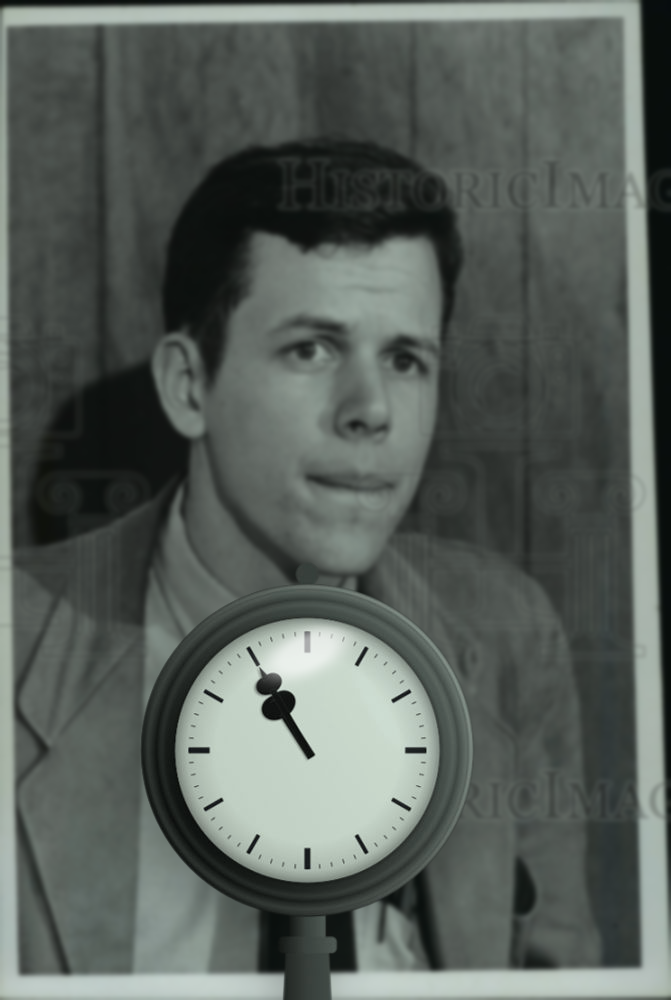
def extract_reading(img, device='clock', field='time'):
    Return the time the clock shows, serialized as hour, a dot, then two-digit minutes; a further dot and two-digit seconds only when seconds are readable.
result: 10.55
